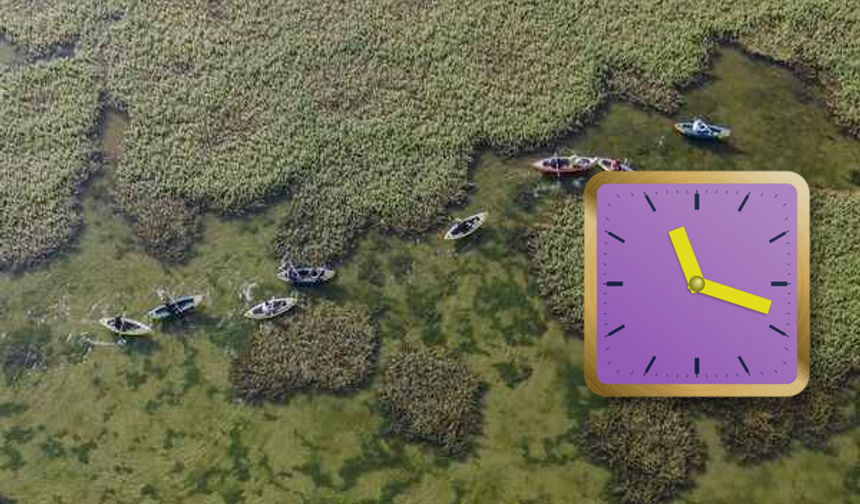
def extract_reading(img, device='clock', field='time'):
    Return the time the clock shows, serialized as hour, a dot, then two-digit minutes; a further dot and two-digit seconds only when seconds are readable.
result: 11.18
